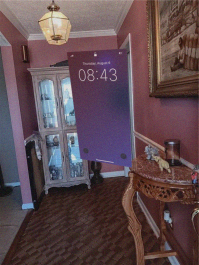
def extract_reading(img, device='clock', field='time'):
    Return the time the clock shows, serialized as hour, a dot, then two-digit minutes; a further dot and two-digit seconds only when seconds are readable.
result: 8.43
